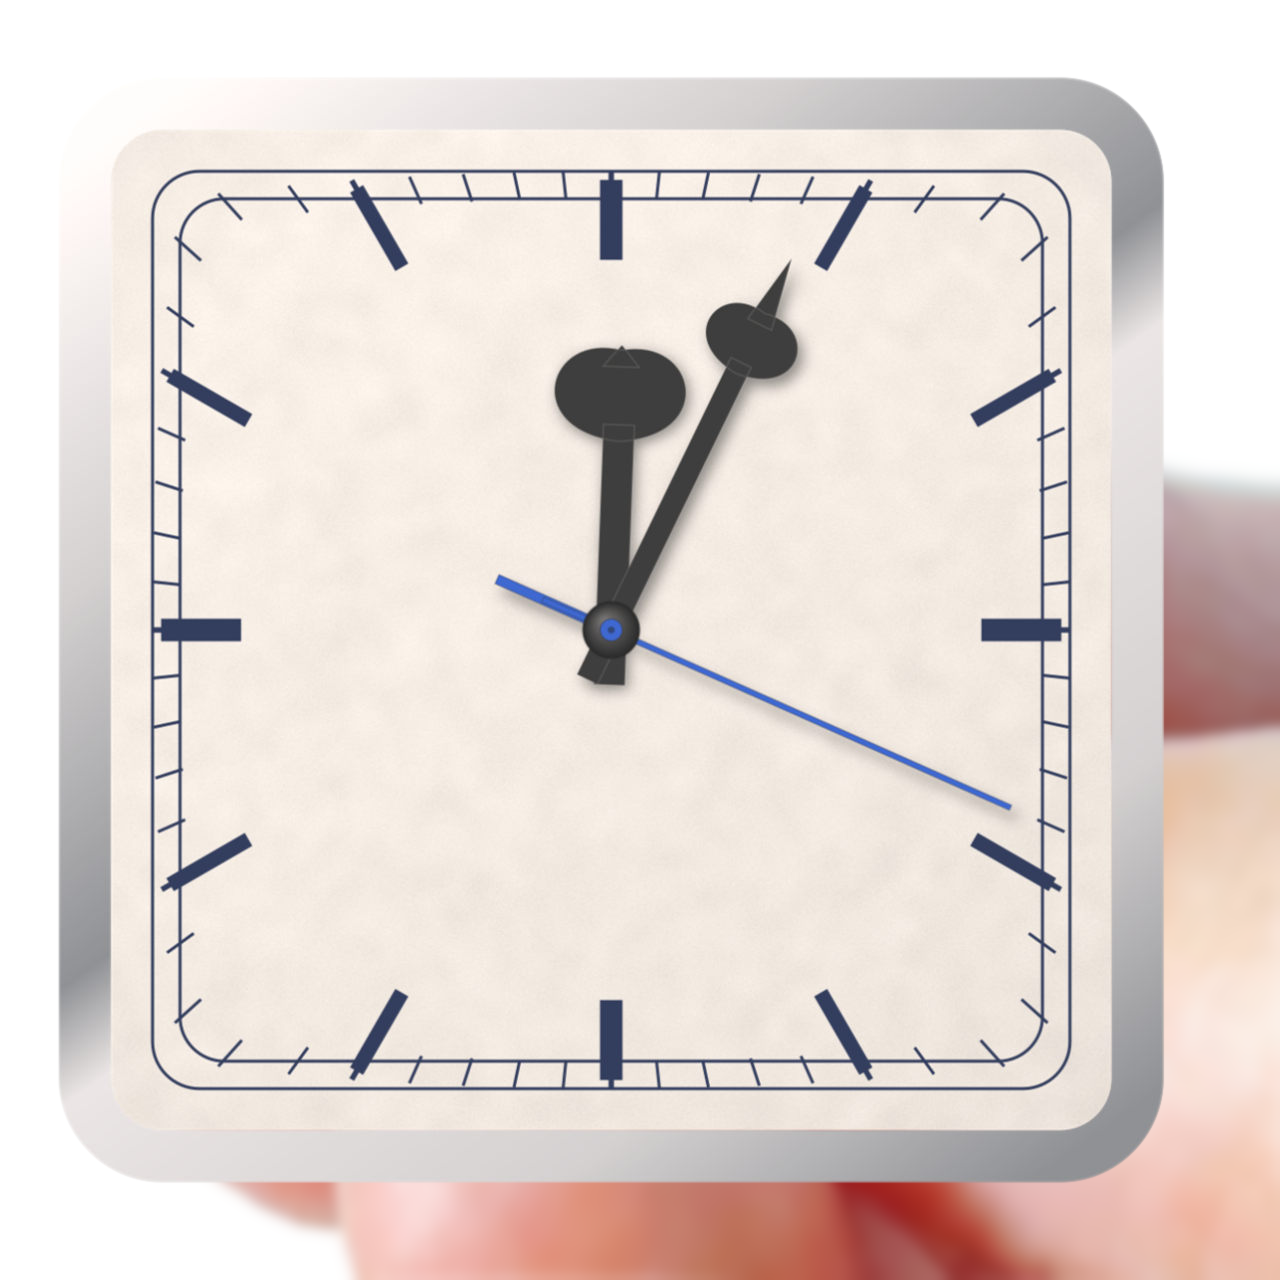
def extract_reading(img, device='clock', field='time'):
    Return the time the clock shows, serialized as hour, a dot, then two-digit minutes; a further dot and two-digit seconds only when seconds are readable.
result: 12.04.19
